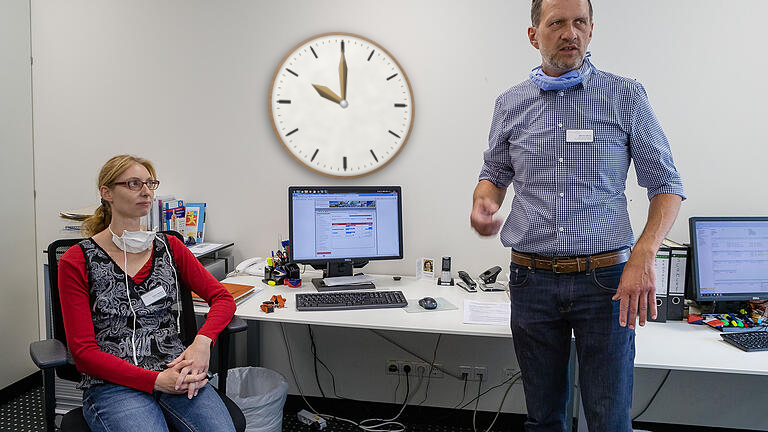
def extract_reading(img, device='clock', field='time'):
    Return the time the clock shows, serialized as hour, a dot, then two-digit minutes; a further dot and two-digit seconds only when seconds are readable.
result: 10.00
